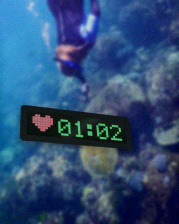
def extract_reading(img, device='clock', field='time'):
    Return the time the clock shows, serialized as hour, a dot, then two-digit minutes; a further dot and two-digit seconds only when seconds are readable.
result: 1.02
